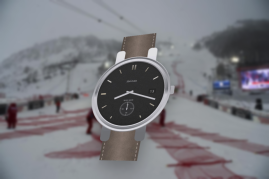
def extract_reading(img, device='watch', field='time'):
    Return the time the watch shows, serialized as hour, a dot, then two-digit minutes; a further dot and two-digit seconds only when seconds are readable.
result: 8.18
